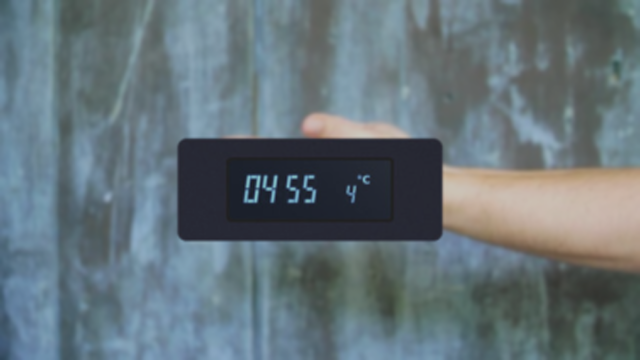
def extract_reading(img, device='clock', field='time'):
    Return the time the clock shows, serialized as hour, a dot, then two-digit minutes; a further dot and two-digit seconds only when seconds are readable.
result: 4.55
